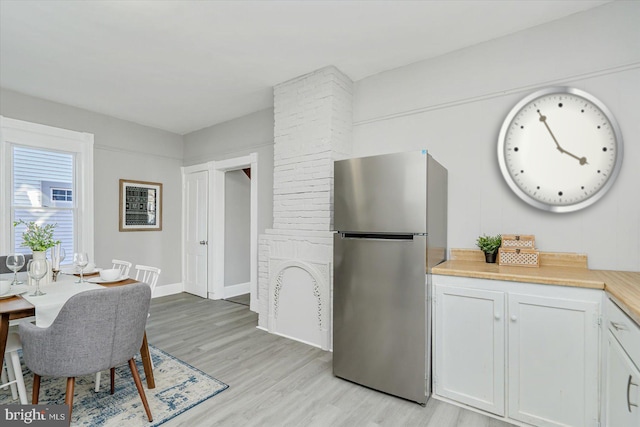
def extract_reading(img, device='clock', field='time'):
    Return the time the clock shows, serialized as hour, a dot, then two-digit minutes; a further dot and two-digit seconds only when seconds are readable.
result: 3.55
